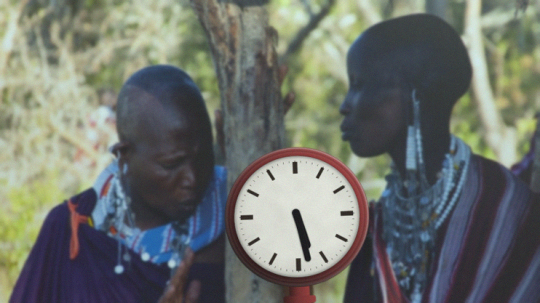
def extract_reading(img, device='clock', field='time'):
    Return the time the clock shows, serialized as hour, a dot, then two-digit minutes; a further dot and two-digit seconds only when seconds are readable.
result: 5.28
